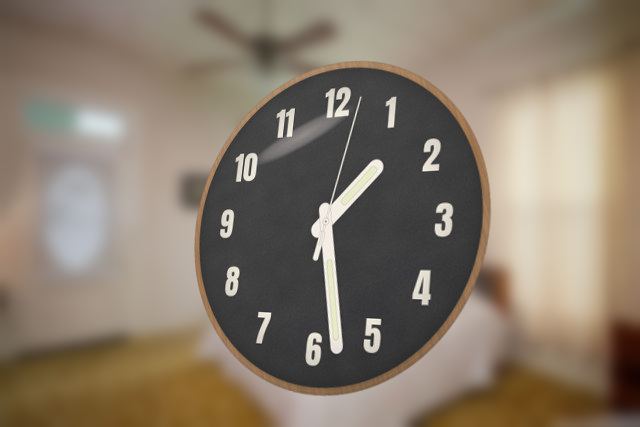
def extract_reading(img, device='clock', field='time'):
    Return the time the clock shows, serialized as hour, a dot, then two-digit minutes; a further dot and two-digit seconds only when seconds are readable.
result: 1.28.02
